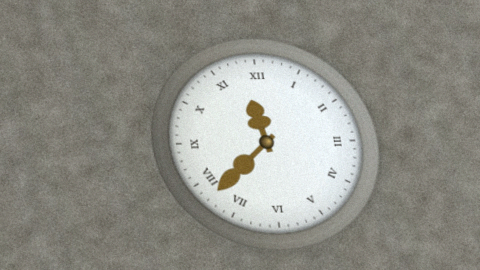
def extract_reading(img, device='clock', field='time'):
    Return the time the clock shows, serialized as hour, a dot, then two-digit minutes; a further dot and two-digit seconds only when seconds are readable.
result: 11.38
